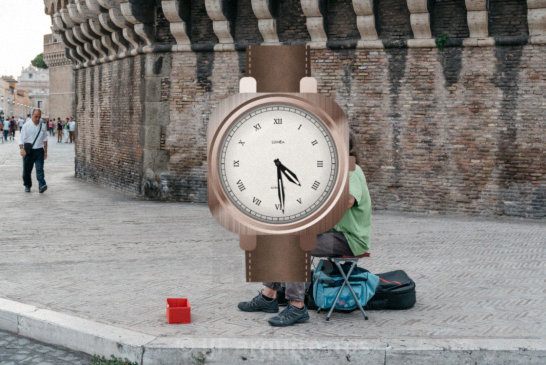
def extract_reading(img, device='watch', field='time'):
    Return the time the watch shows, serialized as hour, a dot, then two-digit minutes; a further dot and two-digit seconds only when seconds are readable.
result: 4.29
